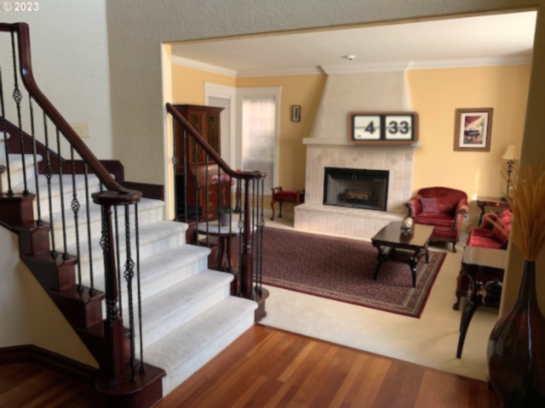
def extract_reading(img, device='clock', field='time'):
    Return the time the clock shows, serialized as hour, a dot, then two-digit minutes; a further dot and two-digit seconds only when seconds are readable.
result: 4.33
